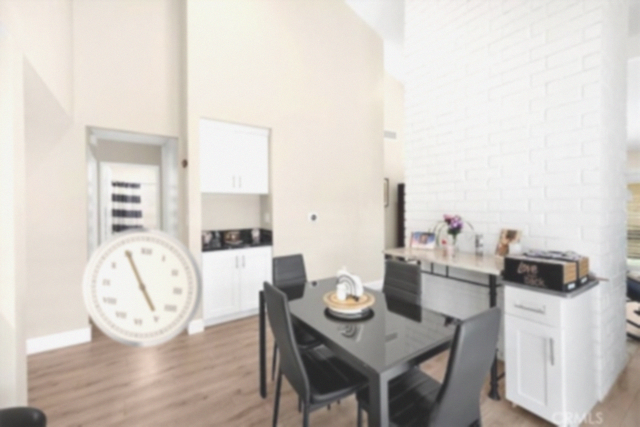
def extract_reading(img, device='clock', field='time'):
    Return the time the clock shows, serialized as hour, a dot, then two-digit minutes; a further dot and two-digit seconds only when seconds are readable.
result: 4.55
